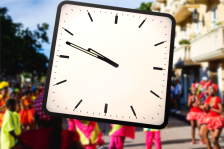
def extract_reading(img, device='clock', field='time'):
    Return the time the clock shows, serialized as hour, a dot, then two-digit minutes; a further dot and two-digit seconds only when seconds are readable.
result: 9.48
